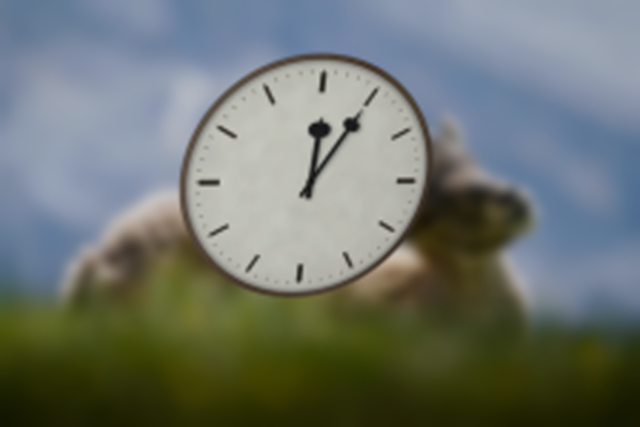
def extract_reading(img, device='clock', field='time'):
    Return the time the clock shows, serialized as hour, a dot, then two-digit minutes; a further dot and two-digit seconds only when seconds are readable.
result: 12.05
